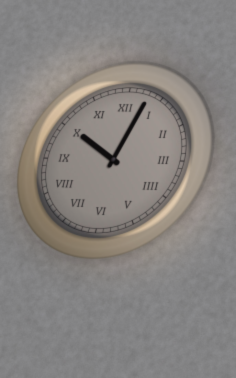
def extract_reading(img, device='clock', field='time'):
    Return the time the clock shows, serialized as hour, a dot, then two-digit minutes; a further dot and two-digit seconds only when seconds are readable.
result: 10.03
